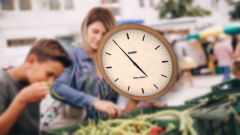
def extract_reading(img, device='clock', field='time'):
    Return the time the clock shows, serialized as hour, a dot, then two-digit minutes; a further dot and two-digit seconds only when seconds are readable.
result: 4.55
